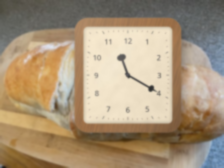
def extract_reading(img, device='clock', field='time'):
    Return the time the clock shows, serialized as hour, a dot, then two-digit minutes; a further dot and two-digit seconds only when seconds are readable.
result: 11.20
